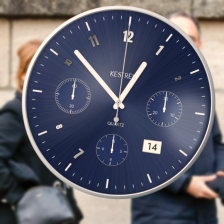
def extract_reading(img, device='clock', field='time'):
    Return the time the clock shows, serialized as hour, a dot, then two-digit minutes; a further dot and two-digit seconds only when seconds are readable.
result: 12.52
